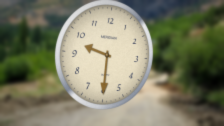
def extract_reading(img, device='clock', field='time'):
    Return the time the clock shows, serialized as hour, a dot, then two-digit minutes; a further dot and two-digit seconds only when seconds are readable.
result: 9.30
